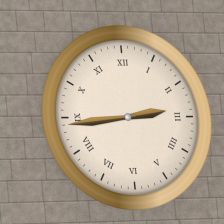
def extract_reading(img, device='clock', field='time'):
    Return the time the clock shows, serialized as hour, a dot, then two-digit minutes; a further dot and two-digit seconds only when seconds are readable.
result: 2.44
